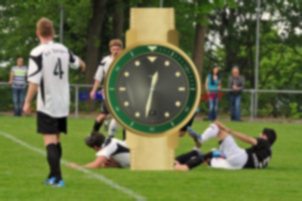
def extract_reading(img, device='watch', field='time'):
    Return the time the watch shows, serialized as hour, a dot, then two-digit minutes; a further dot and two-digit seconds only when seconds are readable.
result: 12.32
